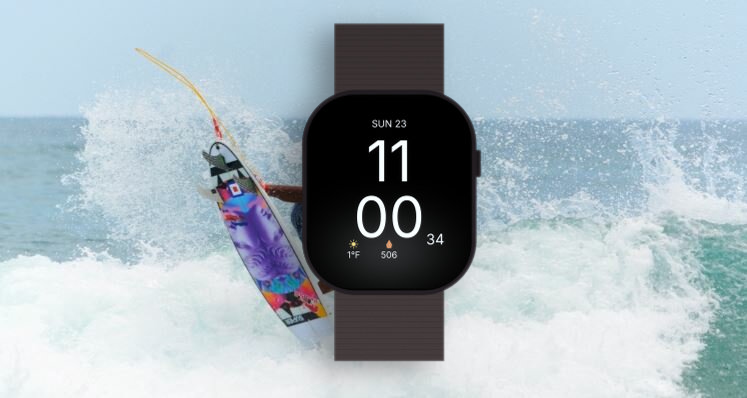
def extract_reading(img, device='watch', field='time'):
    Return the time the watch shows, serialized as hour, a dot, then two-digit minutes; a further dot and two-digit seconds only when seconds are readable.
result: 11.00.34
